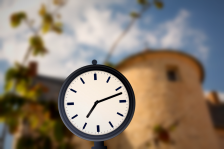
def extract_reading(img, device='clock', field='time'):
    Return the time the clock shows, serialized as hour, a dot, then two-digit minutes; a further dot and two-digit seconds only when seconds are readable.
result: 7.12
